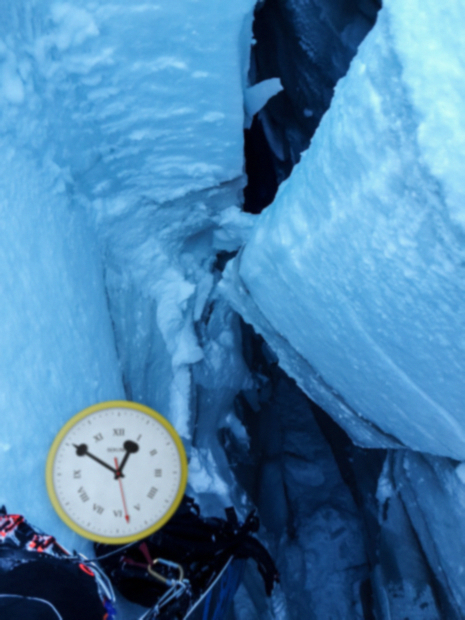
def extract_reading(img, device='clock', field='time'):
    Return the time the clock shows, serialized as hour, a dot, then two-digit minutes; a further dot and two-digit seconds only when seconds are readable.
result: 12.50.28
